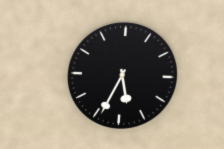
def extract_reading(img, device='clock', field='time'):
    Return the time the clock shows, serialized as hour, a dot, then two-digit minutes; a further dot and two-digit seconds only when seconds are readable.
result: 5.34
